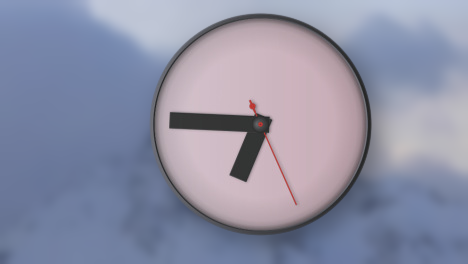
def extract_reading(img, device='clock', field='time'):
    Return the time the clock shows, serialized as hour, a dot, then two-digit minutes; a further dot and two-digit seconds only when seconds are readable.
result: 6.45.26
